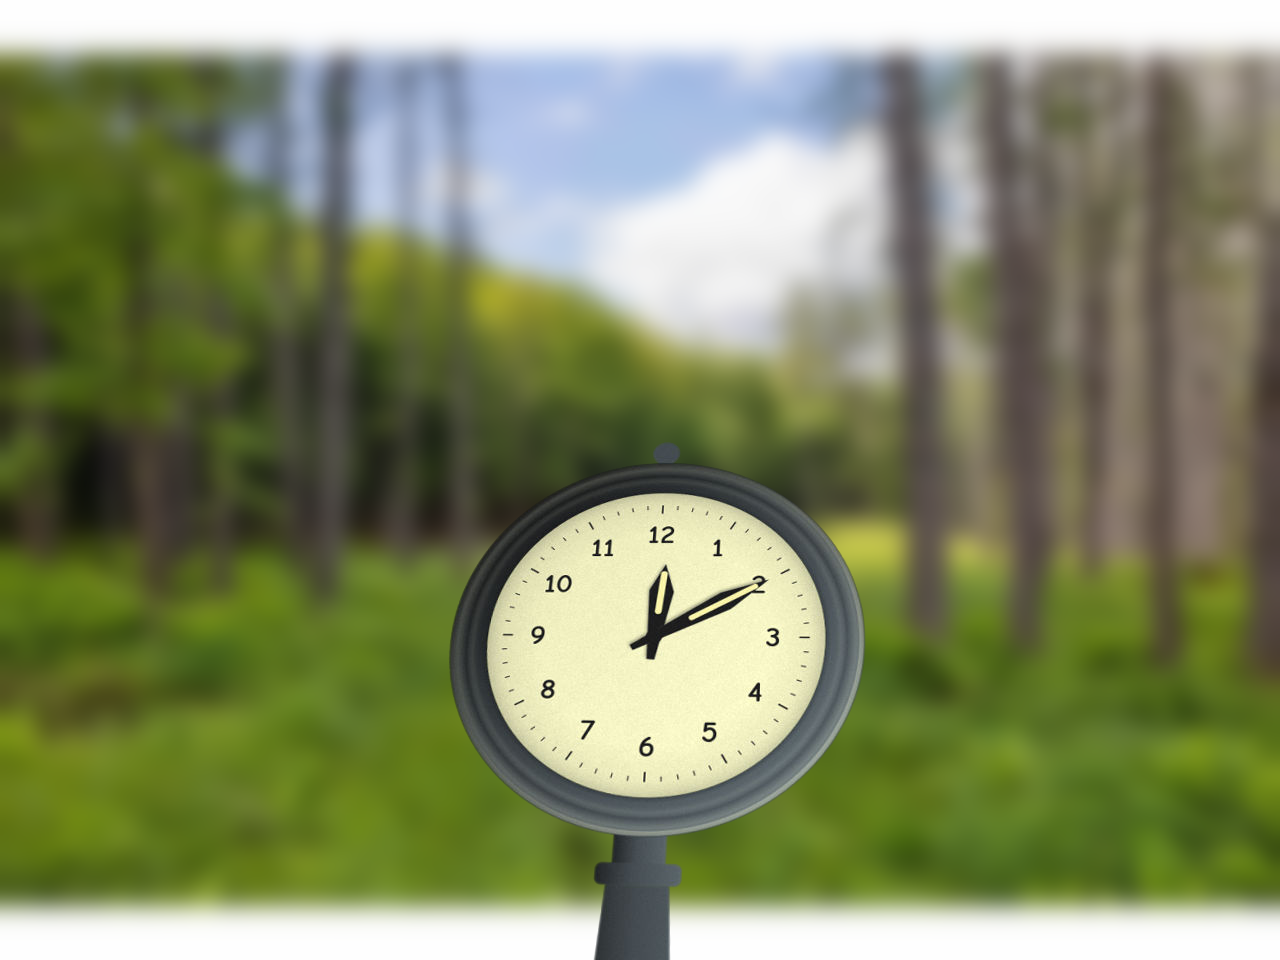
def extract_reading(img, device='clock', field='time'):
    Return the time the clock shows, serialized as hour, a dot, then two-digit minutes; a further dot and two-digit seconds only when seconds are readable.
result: 12.10
